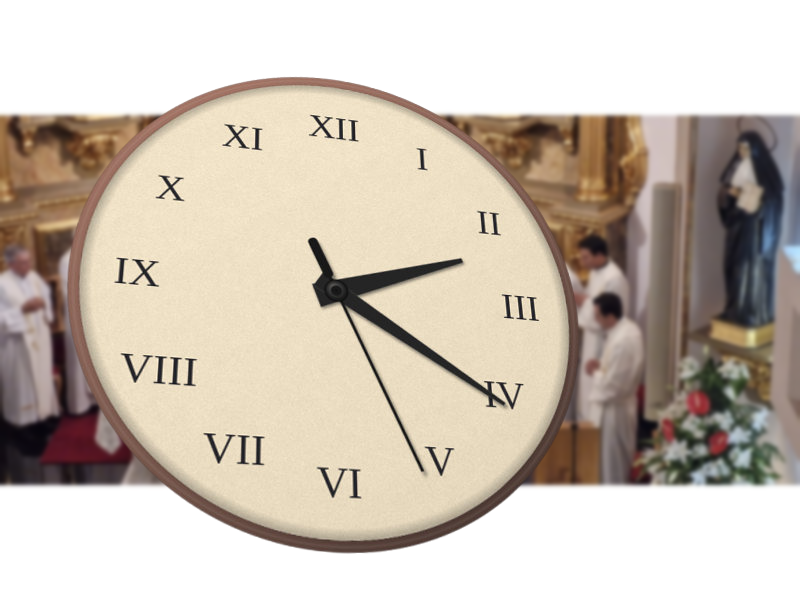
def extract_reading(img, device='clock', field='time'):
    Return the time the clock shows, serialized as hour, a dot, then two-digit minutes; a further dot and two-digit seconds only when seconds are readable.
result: 2.20.26
